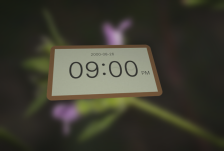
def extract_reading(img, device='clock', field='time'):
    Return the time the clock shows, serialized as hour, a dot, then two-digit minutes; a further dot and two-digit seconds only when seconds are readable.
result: 9.00
